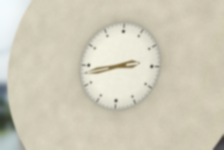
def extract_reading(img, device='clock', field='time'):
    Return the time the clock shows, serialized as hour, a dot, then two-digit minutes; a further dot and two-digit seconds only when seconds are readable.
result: 2.43
